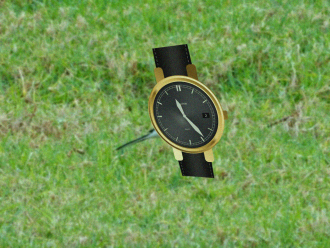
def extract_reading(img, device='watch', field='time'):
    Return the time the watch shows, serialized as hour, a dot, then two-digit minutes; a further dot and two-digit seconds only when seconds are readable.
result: 11.24
